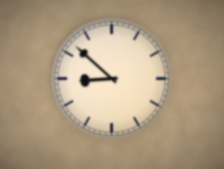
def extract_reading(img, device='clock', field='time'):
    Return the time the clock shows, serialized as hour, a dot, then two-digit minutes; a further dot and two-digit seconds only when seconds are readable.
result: 8.52
